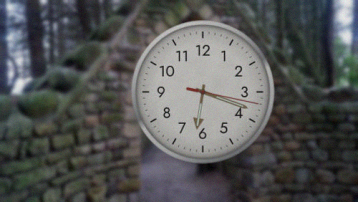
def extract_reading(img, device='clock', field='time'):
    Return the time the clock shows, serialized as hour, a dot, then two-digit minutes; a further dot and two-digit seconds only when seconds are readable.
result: 6.18.17
